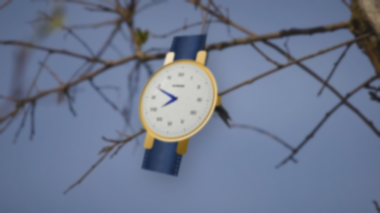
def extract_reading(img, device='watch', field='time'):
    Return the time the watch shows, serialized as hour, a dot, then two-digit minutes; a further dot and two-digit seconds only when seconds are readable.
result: 7.49
